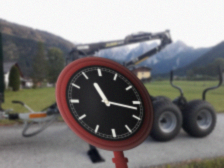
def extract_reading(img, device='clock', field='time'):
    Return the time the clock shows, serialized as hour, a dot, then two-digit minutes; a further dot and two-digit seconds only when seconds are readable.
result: 11.17
